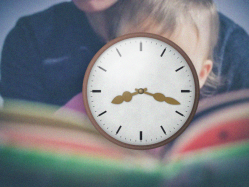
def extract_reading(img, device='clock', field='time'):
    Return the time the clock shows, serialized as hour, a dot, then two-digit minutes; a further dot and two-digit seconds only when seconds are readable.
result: 8.18
